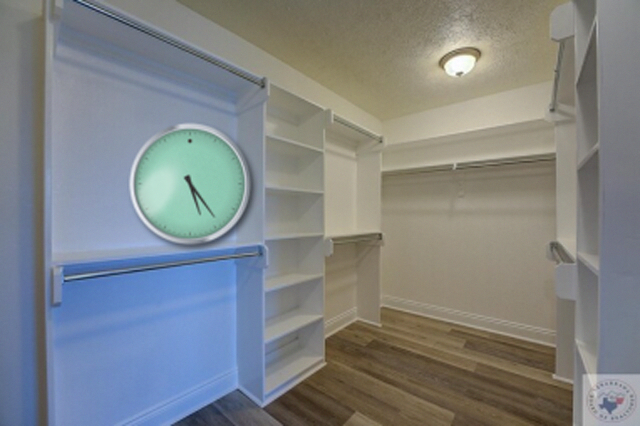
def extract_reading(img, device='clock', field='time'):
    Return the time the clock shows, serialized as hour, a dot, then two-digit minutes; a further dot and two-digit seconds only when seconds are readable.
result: 5.24
